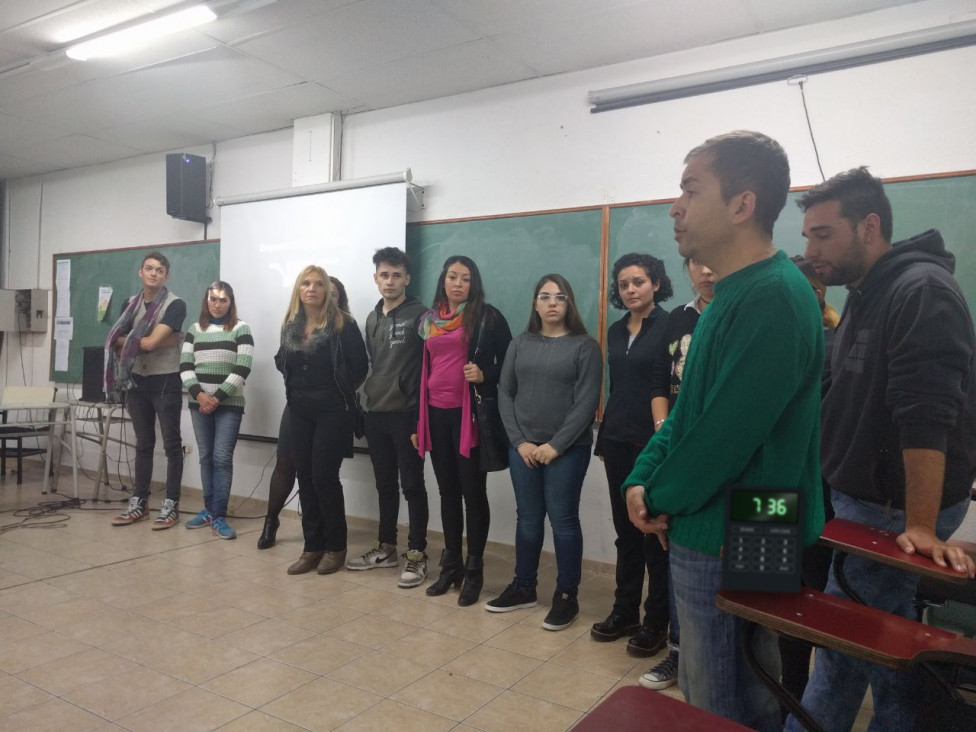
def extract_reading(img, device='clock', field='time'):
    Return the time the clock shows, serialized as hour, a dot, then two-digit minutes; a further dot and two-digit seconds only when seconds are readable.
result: 7.36
